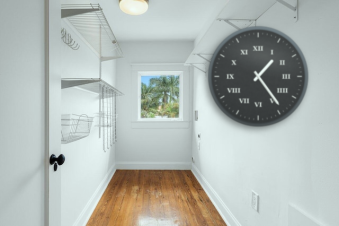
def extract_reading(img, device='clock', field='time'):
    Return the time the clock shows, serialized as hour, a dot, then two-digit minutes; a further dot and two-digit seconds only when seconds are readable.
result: 1.24
